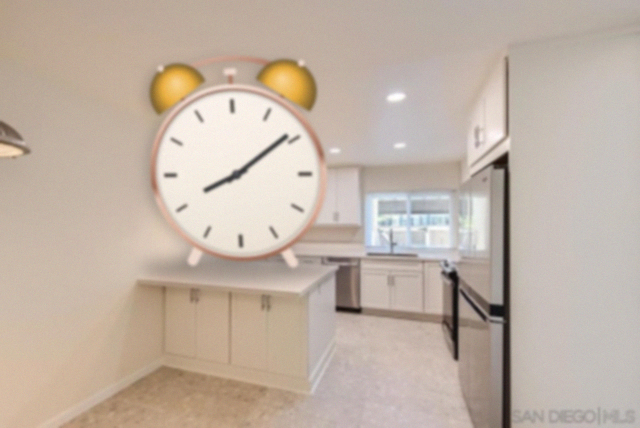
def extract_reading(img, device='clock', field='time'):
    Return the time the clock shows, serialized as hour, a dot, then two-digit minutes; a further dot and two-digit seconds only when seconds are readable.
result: 8.09
